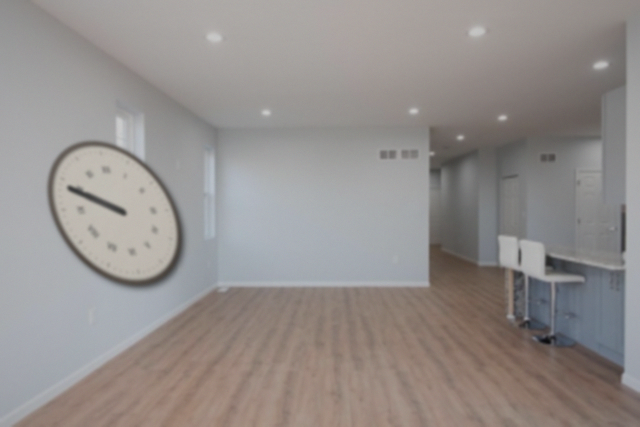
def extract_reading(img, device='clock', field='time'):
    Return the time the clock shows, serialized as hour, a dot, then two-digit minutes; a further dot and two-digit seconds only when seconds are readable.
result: 9.49
